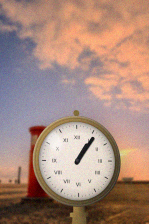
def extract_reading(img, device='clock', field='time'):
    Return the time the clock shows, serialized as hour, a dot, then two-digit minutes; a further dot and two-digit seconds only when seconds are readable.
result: 1.06
